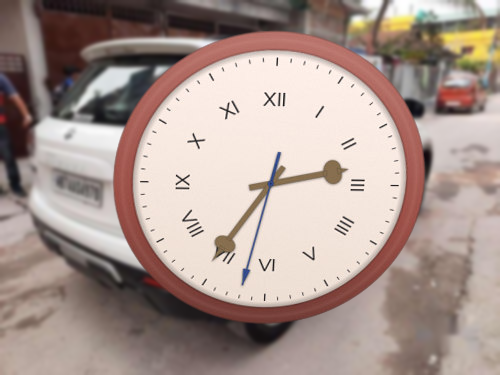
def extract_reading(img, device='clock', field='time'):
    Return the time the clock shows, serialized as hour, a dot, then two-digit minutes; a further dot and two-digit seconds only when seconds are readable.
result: 2.35.32
